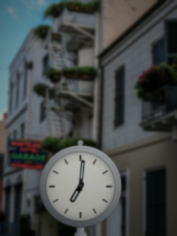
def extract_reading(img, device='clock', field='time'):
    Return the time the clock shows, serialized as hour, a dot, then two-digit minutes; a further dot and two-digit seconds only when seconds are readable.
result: 7.01
